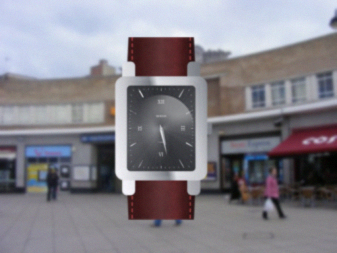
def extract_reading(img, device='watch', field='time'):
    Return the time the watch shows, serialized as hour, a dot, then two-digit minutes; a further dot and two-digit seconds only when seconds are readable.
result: 5.28
